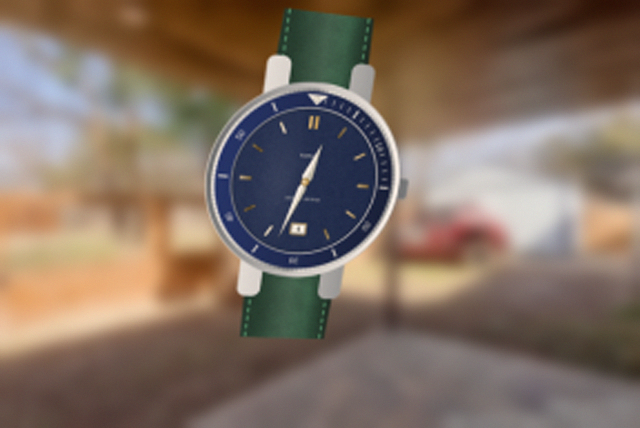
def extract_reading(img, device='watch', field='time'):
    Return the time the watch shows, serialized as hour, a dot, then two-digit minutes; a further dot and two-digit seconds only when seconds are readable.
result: 12.33
